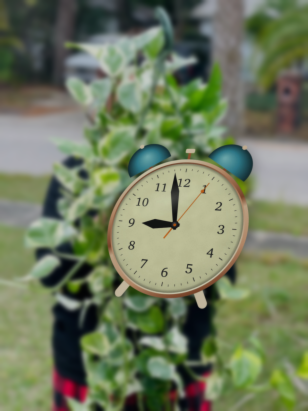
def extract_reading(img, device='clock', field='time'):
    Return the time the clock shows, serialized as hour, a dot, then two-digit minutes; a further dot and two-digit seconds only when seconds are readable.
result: 8.58.05
